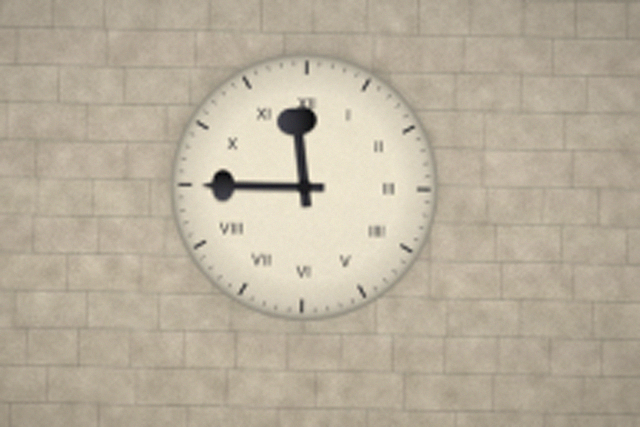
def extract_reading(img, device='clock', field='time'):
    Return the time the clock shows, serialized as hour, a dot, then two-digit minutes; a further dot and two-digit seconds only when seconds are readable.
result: 11.45
